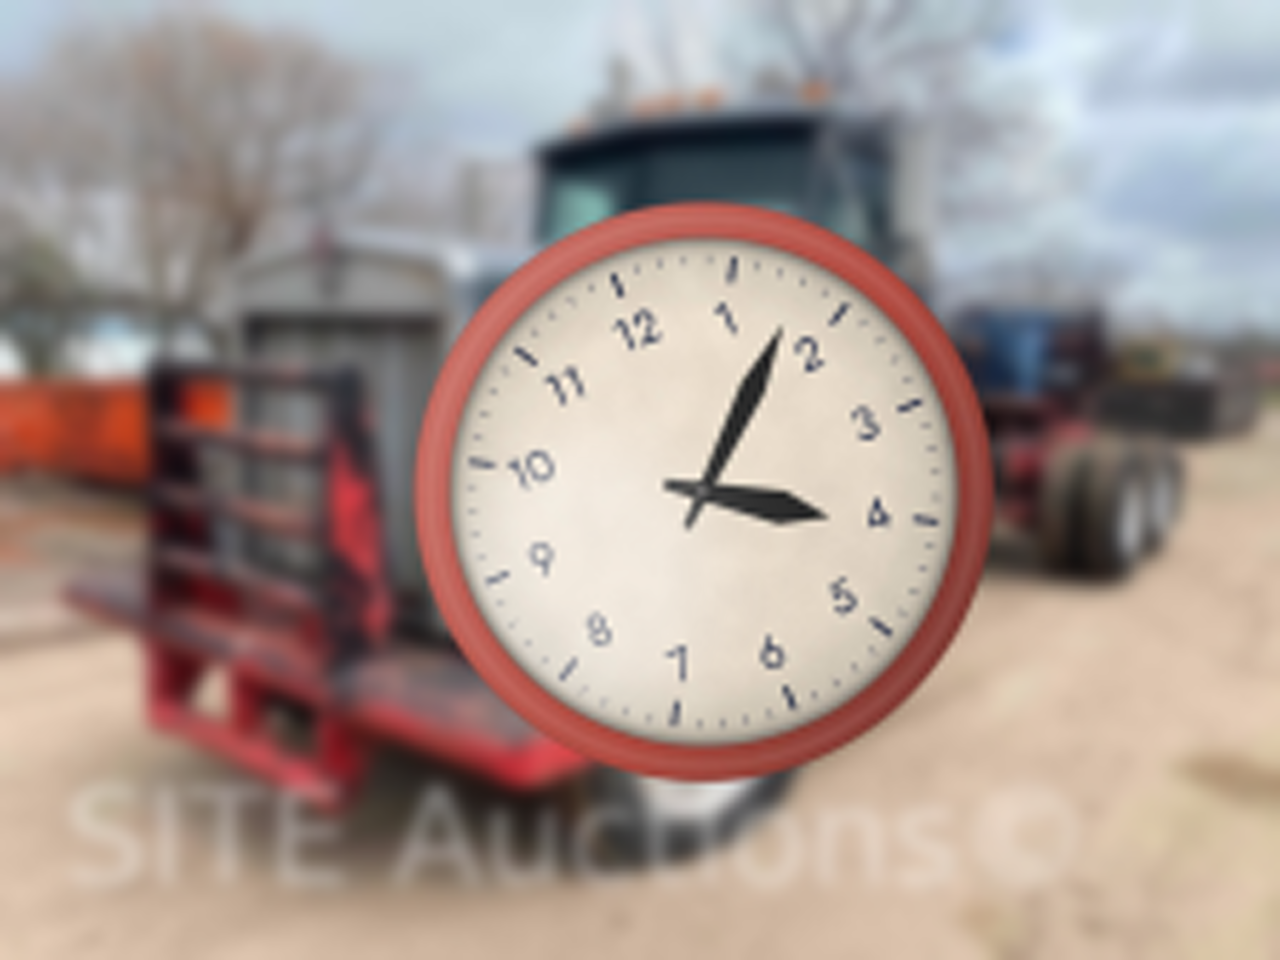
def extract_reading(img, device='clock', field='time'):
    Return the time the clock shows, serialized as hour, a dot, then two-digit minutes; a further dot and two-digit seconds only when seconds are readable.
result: 4.08
